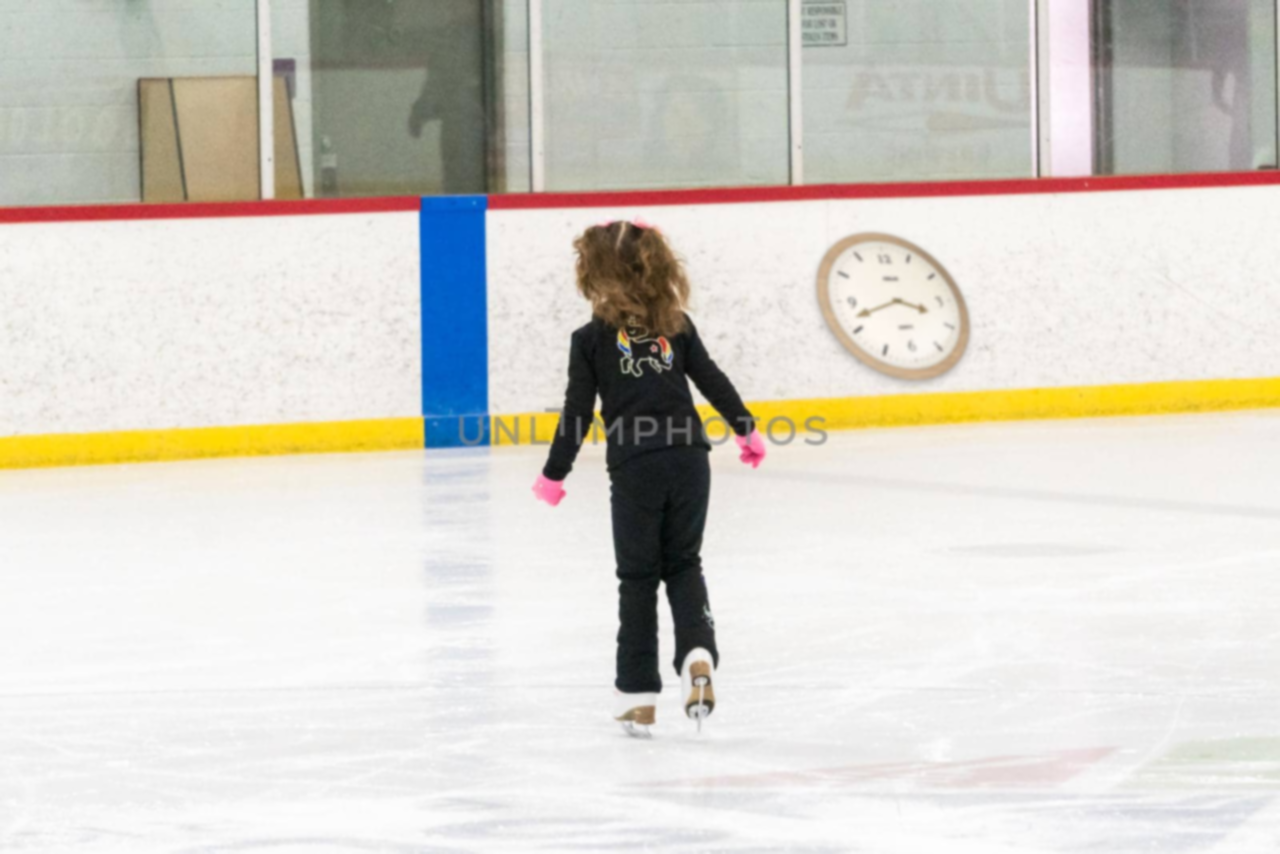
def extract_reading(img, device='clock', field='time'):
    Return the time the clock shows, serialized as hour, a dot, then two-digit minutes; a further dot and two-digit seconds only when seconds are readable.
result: 3.42
